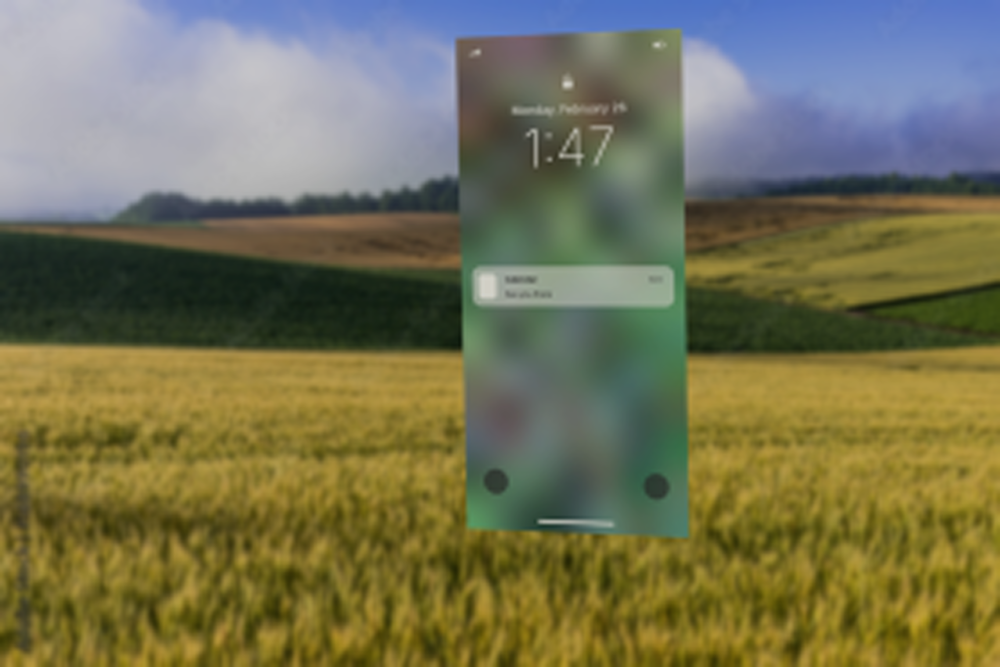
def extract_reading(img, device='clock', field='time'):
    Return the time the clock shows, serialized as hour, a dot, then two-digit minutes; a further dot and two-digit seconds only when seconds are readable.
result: 1.47
